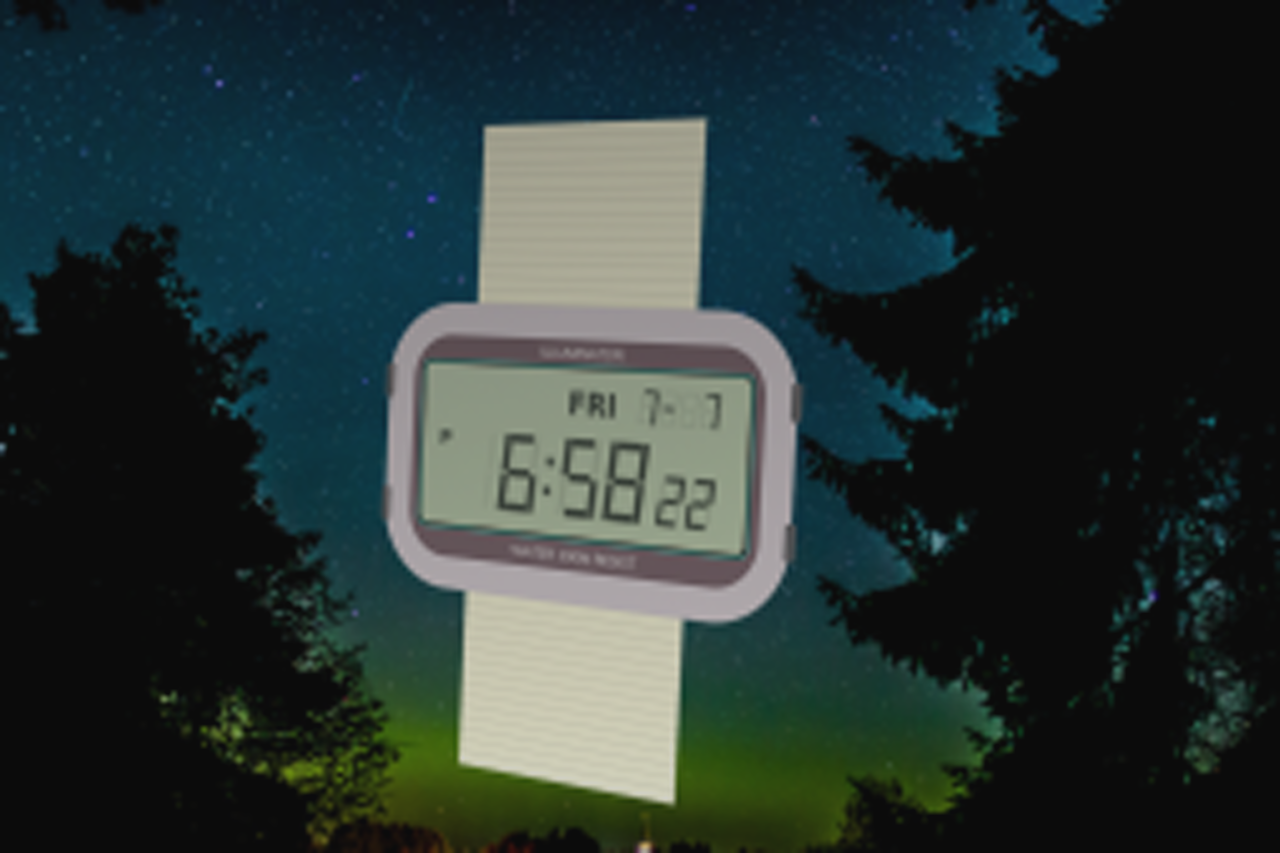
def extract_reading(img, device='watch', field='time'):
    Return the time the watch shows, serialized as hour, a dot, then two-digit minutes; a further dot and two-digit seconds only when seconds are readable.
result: 6.58.22
